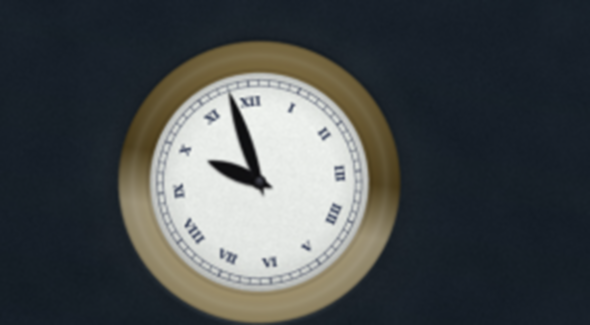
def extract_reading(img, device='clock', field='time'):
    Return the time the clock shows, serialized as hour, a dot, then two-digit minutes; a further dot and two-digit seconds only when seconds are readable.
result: 9.58
